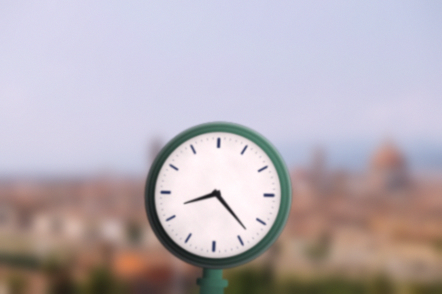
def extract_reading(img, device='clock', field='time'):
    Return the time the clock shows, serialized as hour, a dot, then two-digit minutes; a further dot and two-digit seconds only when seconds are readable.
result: 8.23
